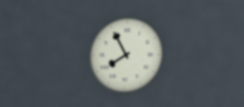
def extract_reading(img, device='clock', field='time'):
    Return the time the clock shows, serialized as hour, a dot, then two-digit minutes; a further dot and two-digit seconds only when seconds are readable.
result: 7.55
